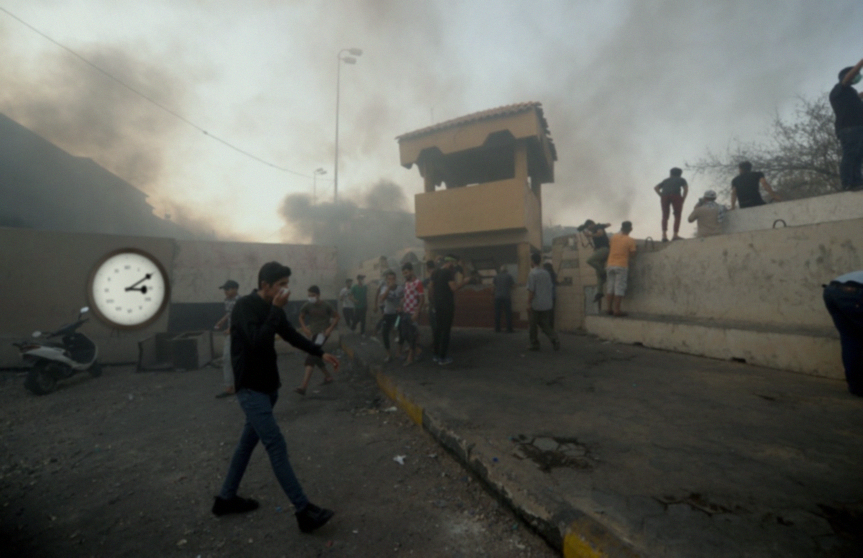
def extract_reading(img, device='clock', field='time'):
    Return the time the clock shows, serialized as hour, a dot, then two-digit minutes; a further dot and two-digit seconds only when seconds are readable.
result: 3.10
